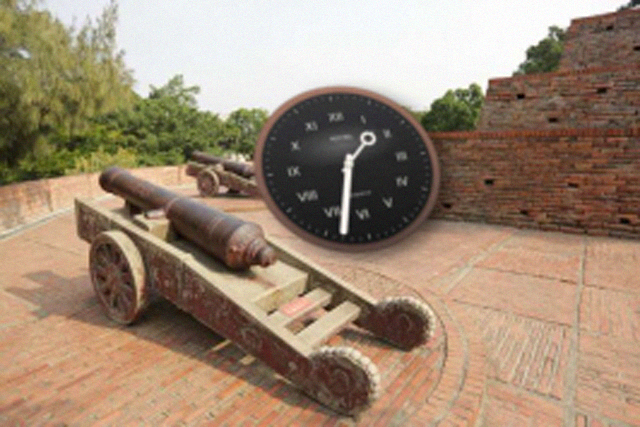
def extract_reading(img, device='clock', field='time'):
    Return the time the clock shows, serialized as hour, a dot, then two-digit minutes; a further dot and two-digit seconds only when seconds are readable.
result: 1.33
